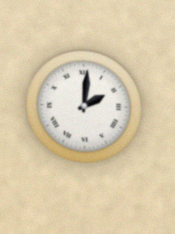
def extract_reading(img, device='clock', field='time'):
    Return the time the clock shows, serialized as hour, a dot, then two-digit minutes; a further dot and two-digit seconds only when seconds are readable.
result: 2.01
